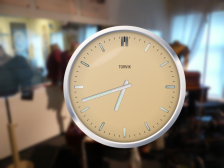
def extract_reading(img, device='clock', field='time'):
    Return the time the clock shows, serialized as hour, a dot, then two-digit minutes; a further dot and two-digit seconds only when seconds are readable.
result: 6.42
